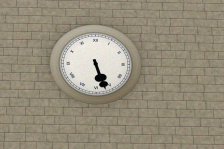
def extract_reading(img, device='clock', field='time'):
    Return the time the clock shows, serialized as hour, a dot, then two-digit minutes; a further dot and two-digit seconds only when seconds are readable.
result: 5.27
